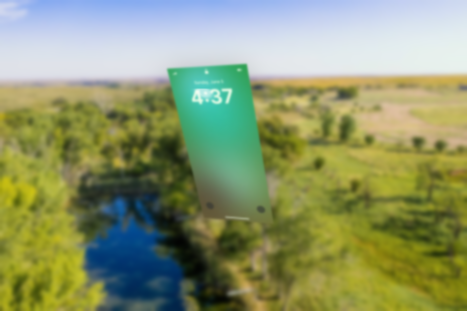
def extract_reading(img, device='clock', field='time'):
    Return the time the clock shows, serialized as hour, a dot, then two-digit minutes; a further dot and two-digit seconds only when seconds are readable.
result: 4.37
